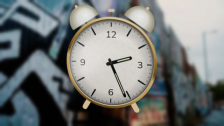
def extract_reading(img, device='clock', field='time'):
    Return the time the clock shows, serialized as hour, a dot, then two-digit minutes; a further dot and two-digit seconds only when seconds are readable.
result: 2.26
